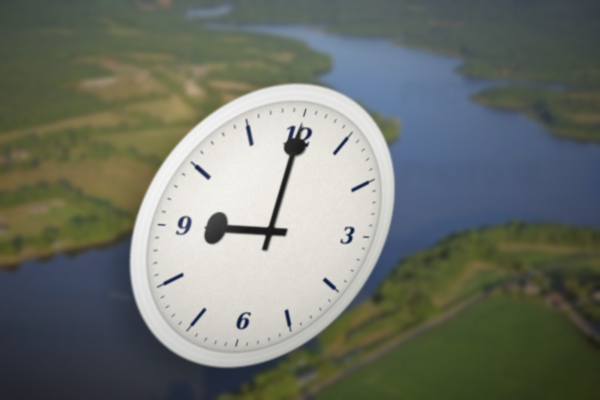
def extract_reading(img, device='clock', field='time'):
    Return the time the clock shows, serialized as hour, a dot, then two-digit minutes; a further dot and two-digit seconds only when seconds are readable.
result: 9.00
